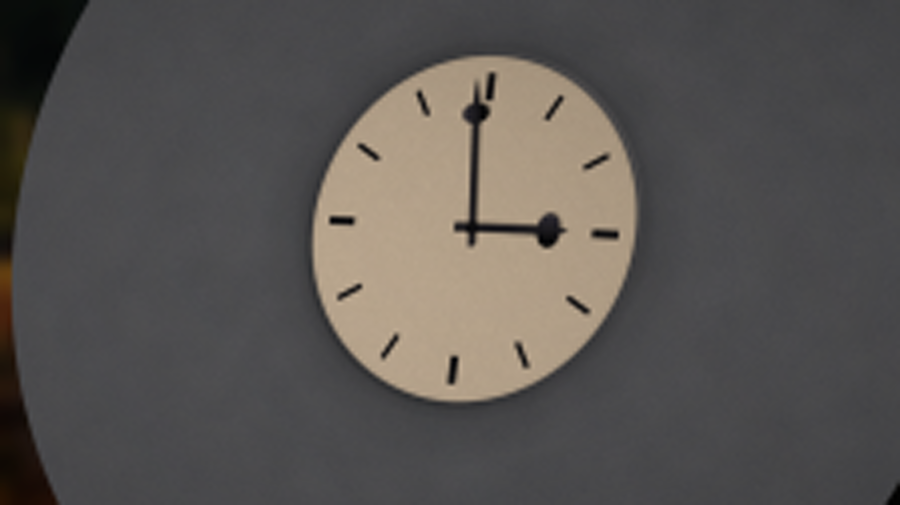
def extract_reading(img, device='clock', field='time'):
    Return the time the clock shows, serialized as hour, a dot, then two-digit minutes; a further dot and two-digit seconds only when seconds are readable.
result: 2.59
